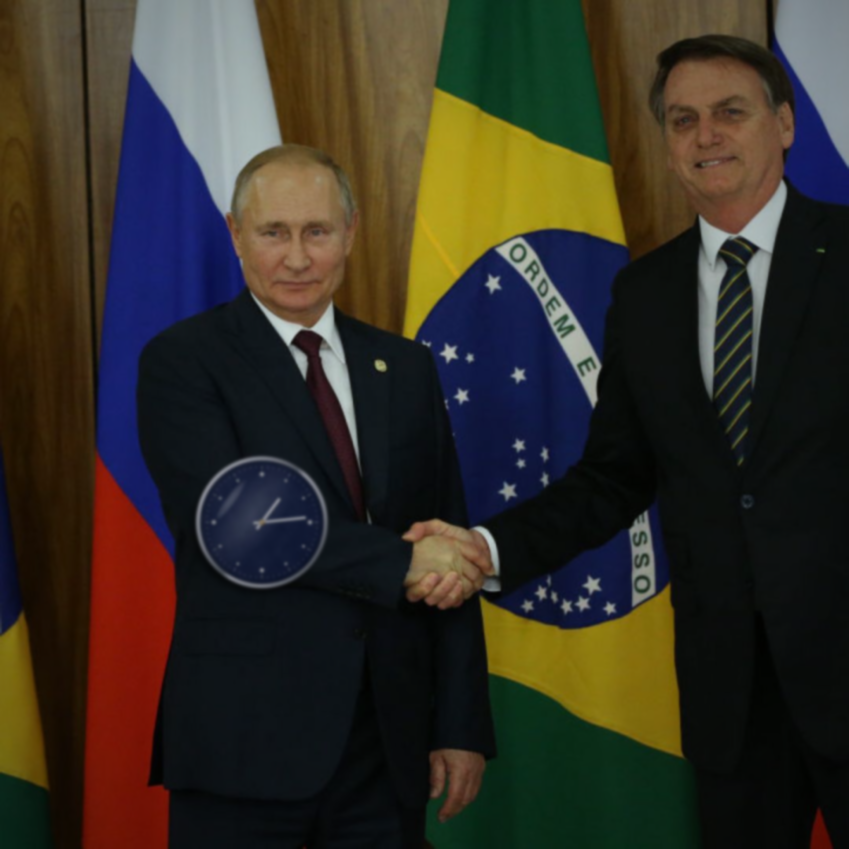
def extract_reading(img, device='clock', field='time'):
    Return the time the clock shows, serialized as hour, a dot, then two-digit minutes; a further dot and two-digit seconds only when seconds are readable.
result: 1.14
